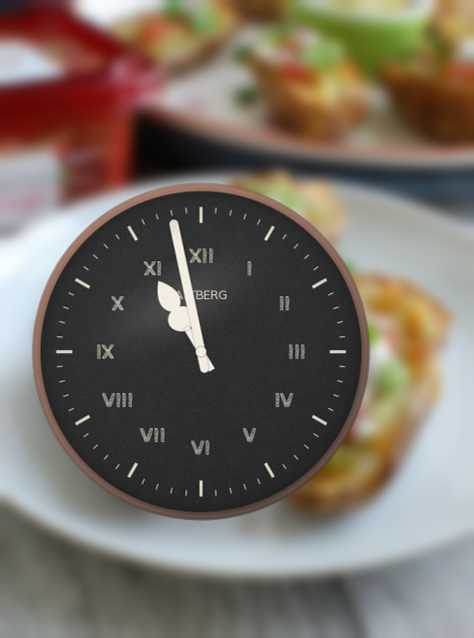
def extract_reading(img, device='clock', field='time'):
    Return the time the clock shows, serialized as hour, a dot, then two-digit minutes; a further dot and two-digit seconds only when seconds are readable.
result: 10.58
